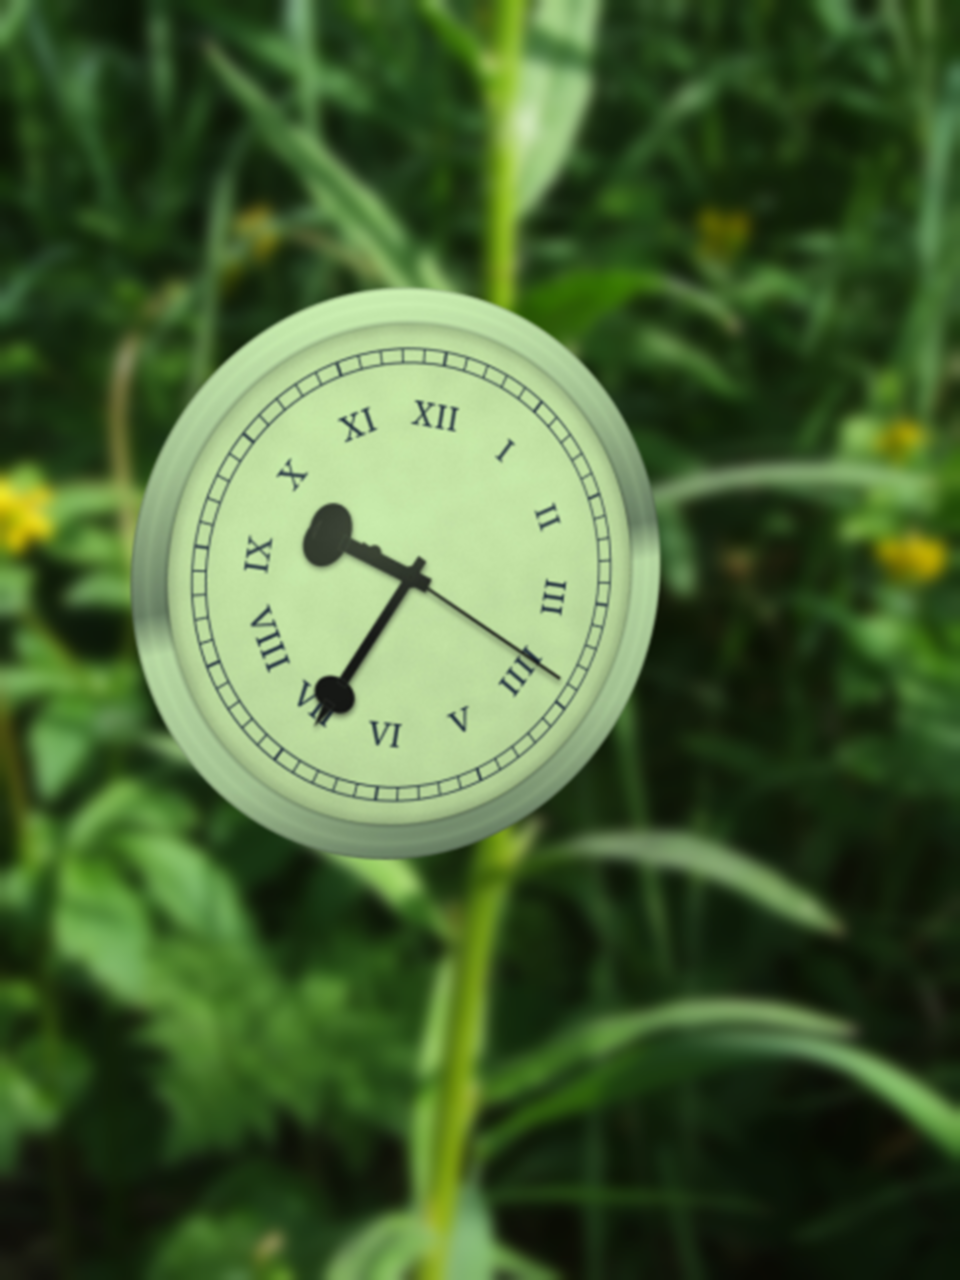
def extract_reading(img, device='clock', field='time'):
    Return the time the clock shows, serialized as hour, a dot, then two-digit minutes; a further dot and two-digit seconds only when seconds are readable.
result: 9.34.19
